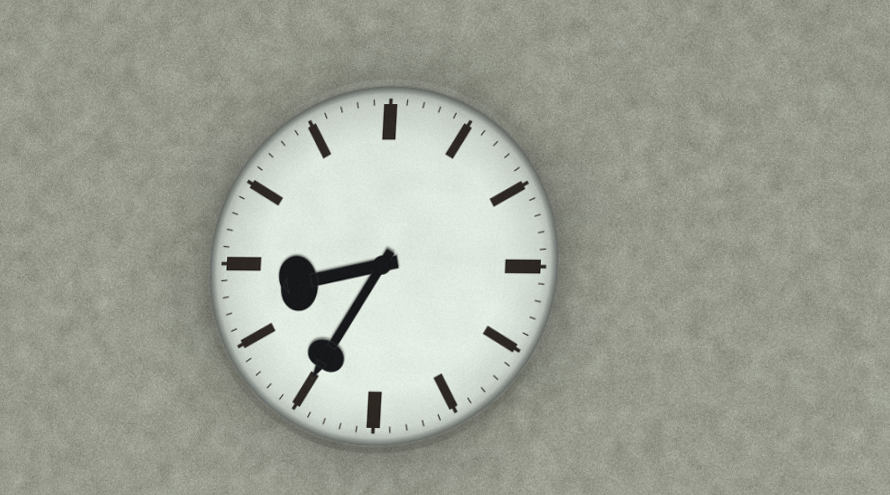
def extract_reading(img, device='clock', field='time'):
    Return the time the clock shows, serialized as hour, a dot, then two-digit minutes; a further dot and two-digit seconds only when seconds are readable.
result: 8.35
